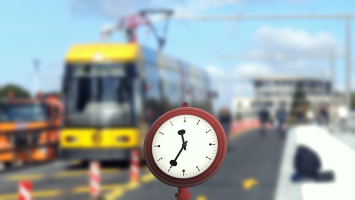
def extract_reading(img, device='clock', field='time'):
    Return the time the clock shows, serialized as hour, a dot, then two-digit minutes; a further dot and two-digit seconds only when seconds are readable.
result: 11.35
